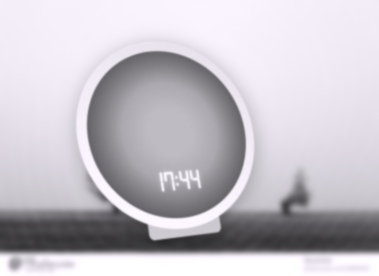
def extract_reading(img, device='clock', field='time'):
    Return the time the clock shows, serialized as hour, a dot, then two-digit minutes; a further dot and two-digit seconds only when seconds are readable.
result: 17.44
